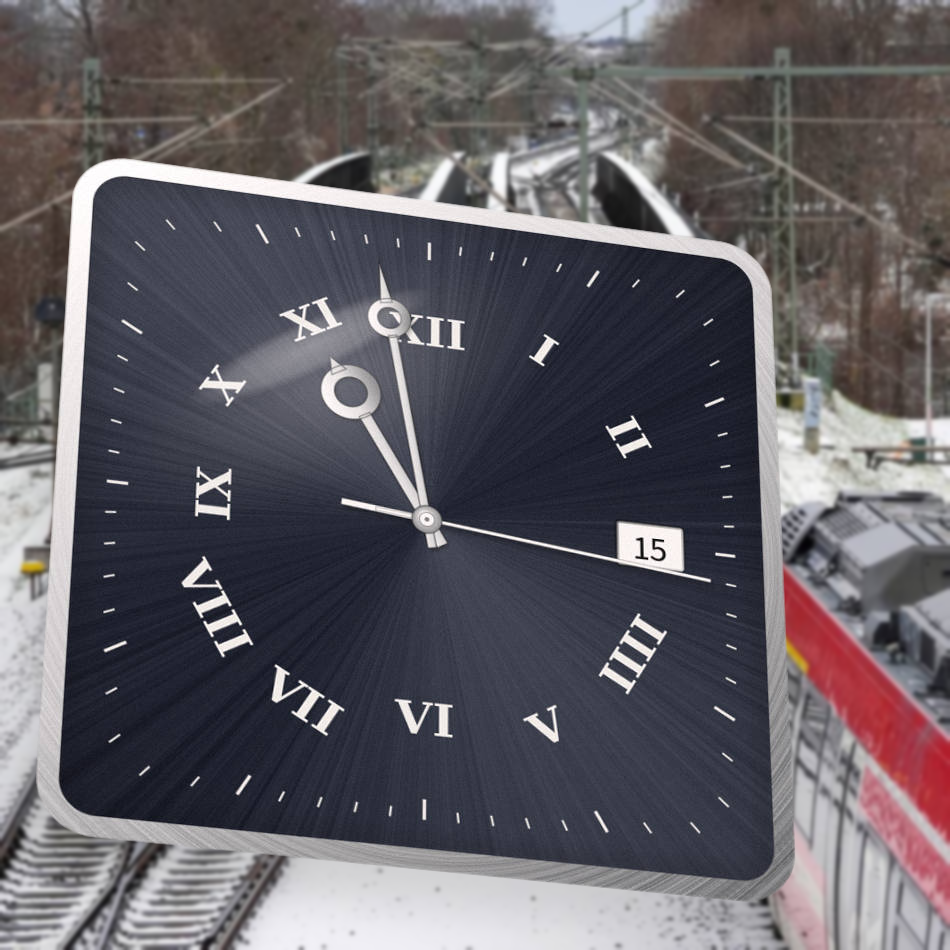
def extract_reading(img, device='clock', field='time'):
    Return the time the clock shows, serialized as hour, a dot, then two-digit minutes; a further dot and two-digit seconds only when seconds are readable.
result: 10.58.16
